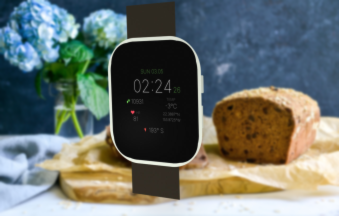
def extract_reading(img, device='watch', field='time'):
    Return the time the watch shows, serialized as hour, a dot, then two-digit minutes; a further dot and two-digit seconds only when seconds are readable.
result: 2.24
